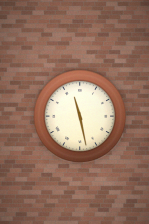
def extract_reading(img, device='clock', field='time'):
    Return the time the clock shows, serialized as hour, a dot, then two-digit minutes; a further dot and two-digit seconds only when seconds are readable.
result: 11.28
